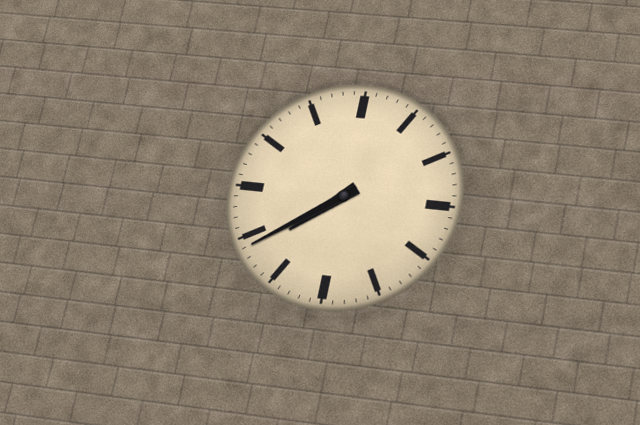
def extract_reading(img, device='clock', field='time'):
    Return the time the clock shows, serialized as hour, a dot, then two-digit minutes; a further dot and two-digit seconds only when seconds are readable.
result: 7.39
